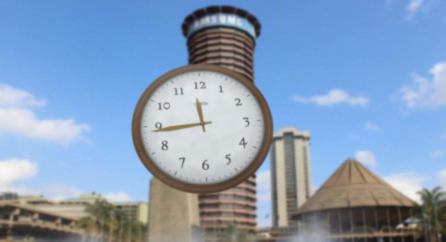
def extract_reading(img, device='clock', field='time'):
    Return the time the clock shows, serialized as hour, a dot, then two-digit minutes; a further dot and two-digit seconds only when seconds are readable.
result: 11.44
